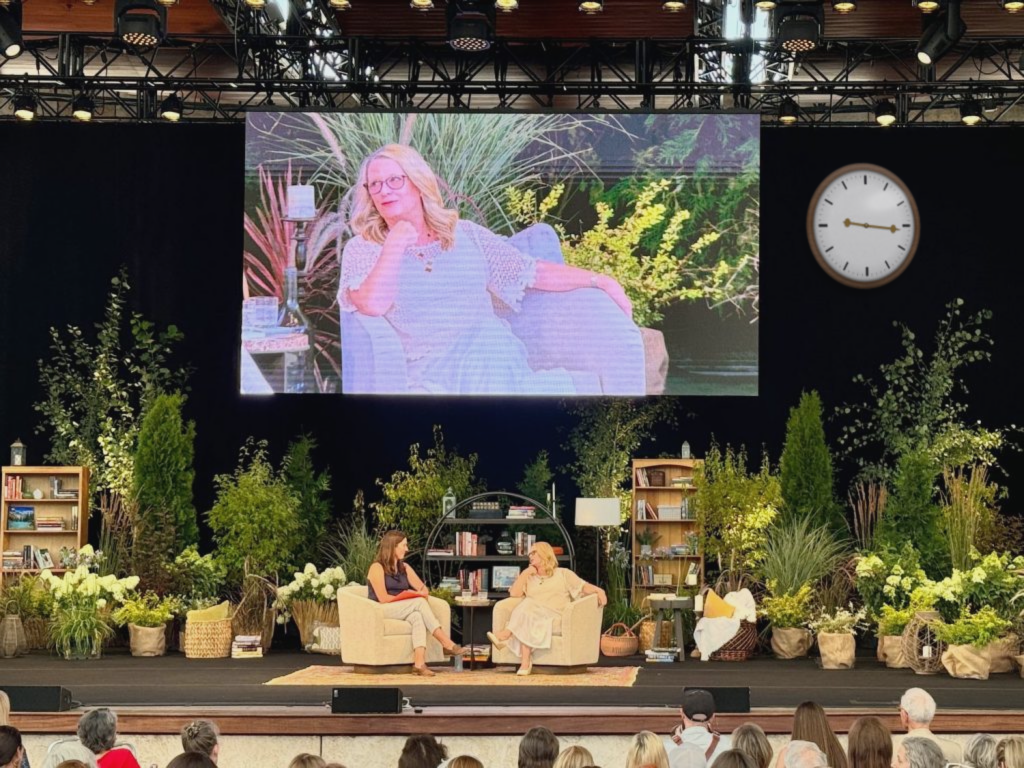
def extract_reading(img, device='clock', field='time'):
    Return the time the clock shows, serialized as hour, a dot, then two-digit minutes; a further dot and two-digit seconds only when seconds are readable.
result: 9.16
